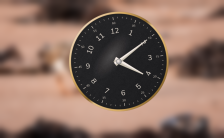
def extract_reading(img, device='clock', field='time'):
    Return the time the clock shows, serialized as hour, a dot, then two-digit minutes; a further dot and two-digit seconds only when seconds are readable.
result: 4.10
